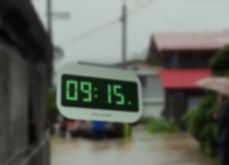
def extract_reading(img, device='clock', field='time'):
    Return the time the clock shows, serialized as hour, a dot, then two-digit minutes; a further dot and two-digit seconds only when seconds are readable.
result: 9.15
